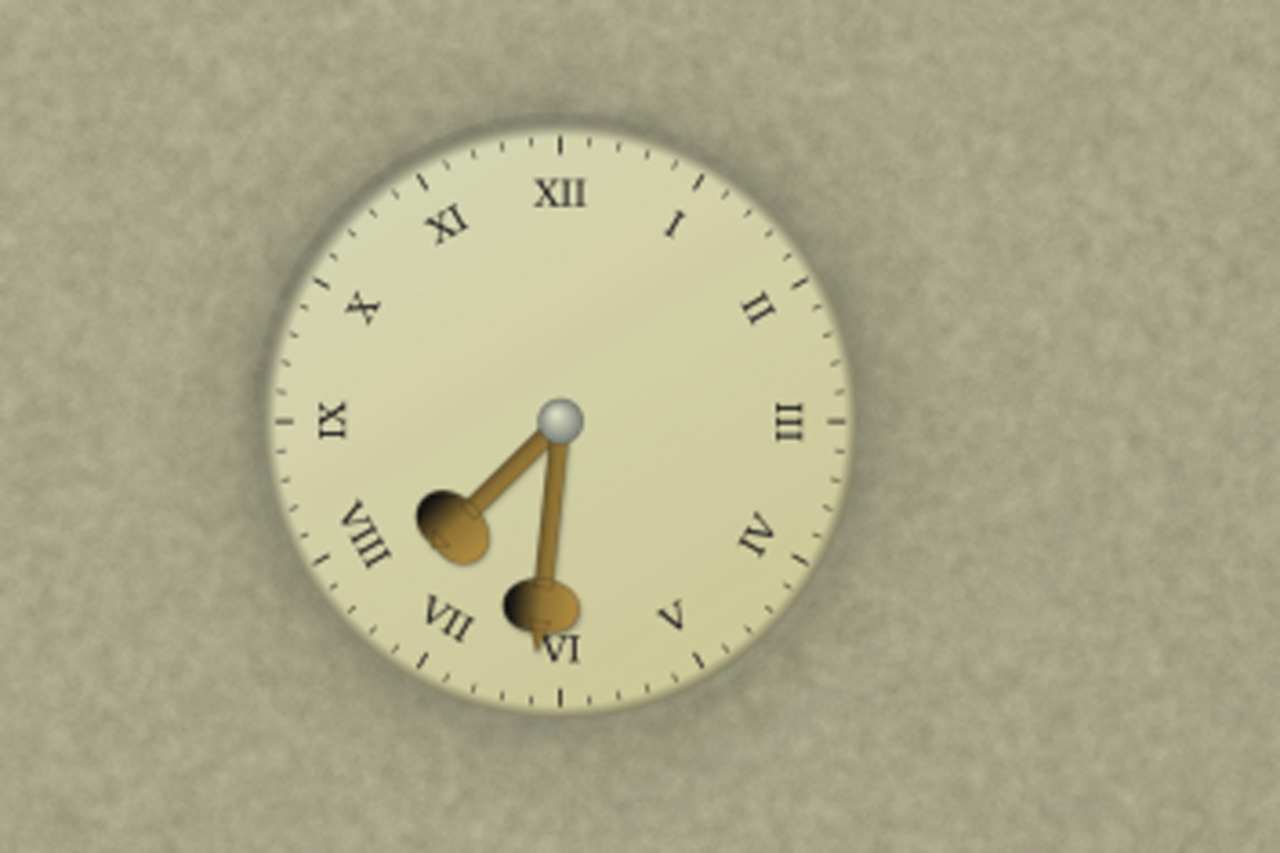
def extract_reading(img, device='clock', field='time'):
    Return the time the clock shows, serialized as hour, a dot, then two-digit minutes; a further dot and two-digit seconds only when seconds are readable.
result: 7.31
